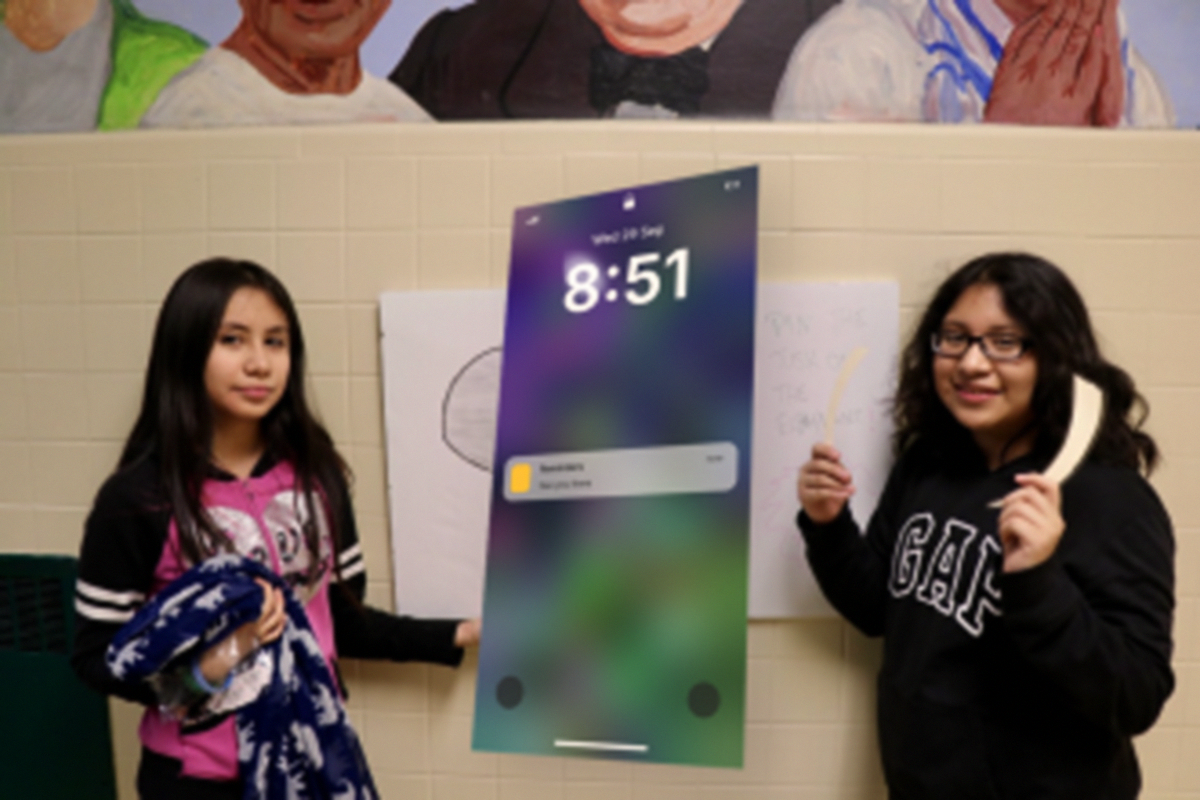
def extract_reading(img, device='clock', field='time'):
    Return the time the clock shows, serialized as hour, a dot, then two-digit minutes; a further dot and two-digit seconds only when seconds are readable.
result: 8.51
